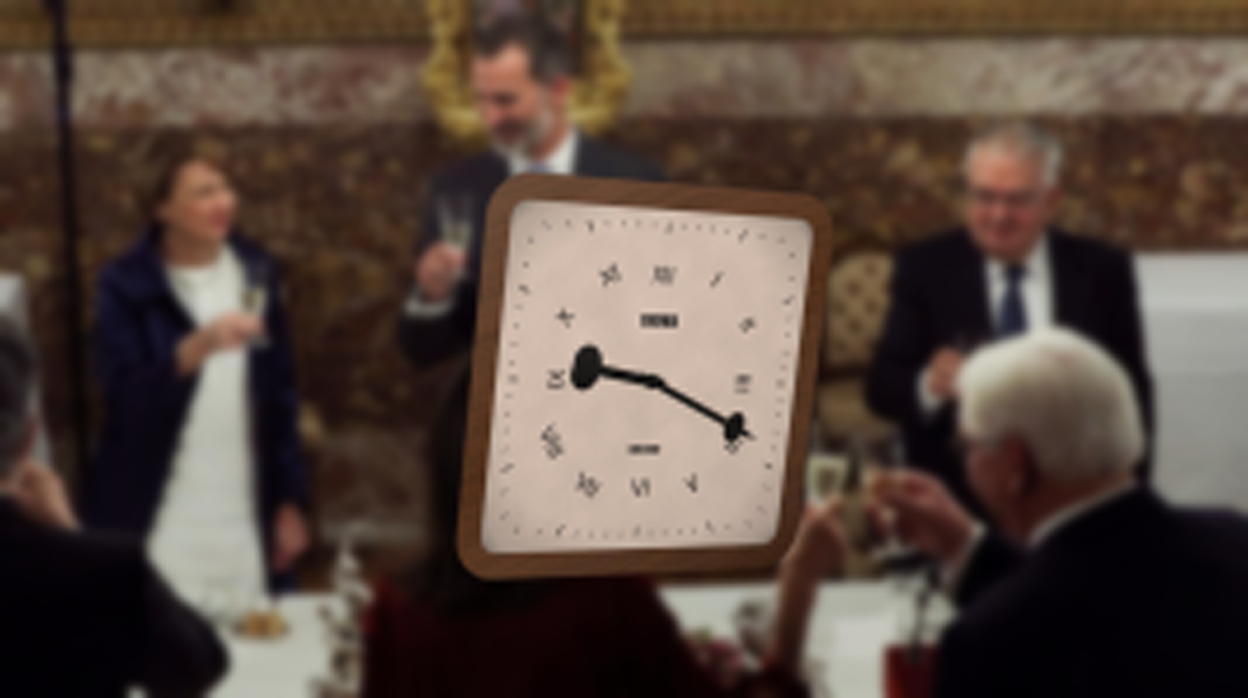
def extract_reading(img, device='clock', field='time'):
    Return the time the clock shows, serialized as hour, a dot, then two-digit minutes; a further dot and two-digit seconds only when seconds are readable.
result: 9.19
